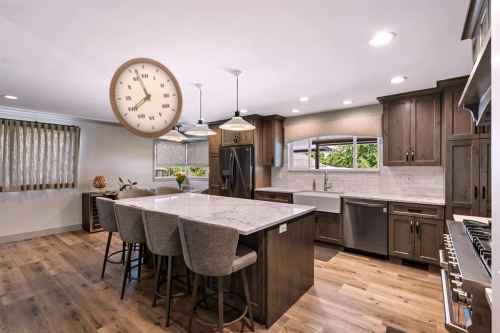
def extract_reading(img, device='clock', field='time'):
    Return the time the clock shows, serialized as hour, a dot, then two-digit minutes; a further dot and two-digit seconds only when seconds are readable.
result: 7.57
